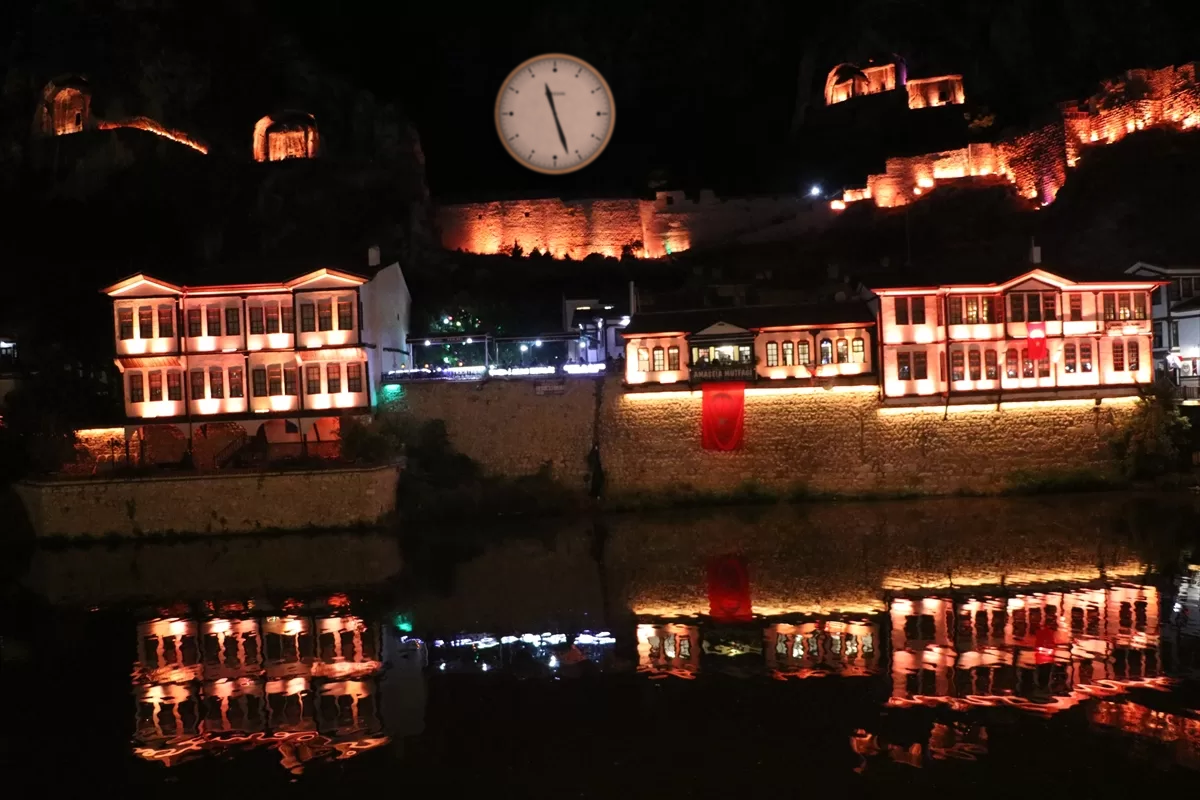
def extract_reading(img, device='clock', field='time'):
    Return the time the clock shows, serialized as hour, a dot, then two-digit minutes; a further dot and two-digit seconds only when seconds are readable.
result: 11.27
